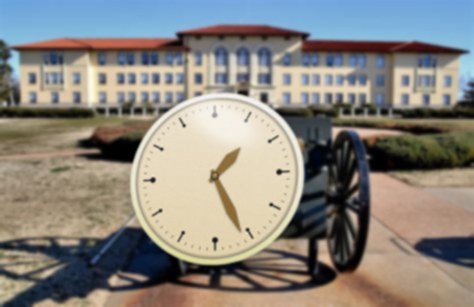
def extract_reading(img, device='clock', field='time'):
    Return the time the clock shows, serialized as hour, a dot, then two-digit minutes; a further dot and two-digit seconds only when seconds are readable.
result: 1.26
